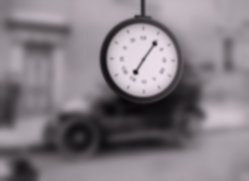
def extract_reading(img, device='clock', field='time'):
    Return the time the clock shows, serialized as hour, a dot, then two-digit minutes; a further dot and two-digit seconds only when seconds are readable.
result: 7.06
